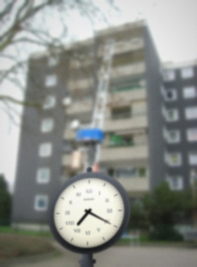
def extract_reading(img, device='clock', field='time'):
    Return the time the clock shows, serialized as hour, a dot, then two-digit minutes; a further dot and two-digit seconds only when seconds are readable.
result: 7.20
